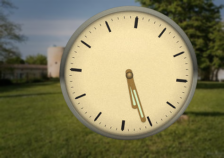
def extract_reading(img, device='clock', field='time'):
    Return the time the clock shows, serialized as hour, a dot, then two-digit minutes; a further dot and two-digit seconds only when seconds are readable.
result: 5.26
